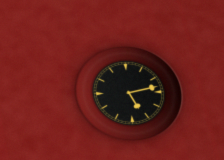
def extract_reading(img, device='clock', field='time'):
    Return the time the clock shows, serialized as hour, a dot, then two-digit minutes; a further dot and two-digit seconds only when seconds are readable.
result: 5.13
